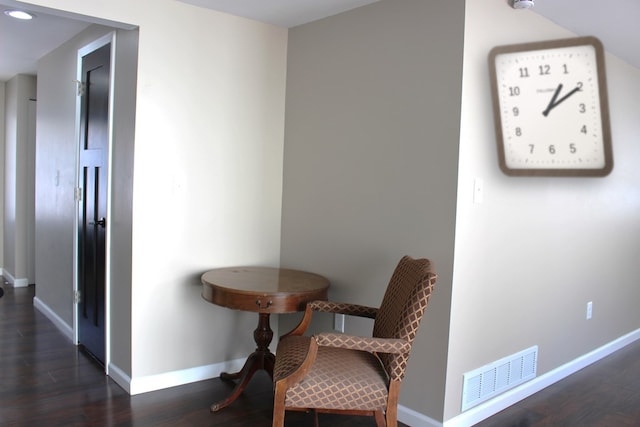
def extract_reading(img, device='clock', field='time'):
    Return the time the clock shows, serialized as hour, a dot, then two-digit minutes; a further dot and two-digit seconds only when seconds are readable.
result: 1.10
